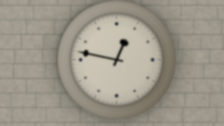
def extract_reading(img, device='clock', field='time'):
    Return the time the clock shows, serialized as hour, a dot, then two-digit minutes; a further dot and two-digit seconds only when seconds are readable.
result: 12.47
